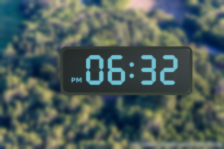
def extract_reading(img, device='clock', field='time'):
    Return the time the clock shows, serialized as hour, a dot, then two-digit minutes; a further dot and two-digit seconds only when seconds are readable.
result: 6.32
